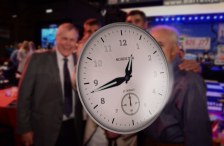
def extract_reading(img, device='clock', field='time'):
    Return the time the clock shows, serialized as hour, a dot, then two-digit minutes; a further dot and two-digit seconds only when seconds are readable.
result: 12.43
